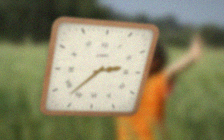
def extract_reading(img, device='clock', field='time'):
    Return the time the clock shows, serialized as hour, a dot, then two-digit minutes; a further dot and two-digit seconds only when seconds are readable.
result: 2.37
